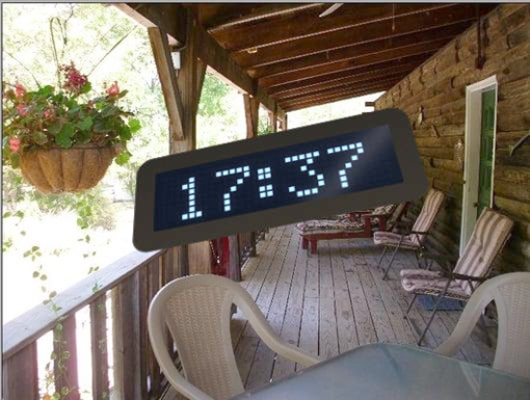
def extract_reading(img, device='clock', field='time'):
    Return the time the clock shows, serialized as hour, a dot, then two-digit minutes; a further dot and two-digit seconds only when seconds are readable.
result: 17.37
